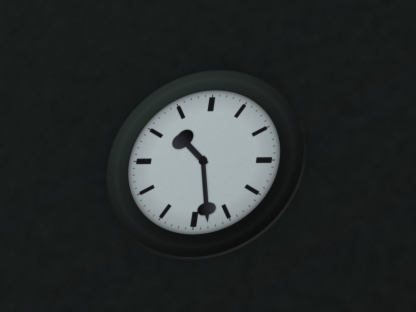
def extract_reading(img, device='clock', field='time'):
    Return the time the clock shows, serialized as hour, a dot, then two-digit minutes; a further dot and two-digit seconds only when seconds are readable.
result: 10.28
